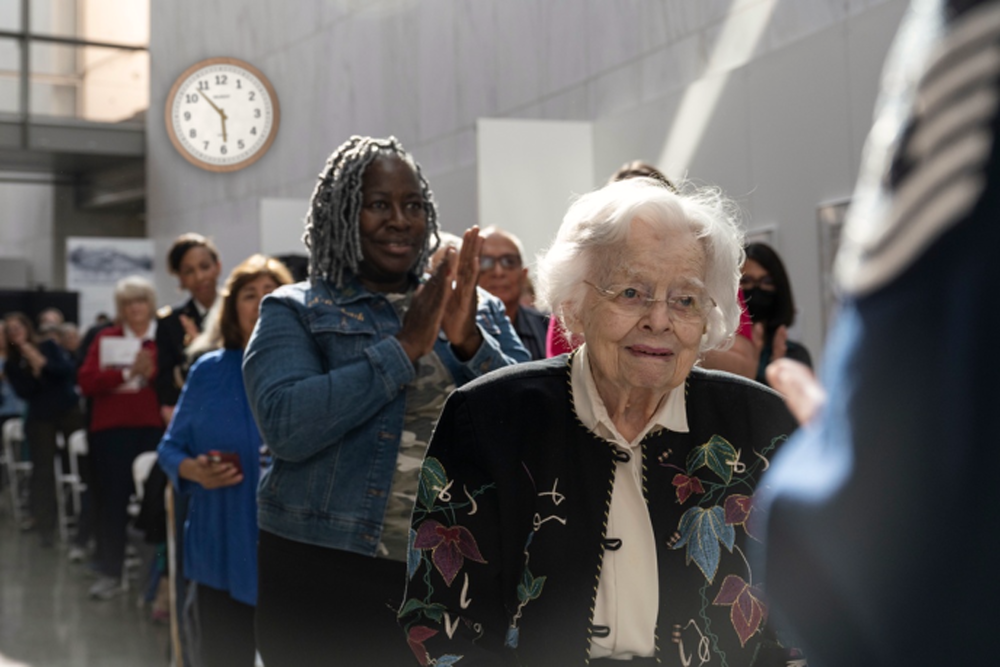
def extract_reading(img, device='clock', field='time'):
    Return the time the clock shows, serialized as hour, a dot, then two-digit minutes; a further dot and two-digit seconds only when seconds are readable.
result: 5.53
